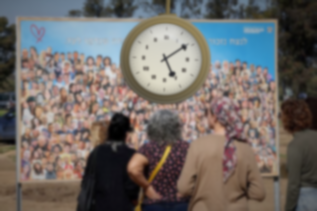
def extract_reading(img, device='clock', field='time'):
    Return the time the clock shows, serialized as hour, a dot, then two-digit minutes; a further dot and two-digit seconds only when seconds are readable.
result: 5.09
